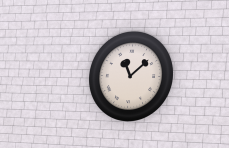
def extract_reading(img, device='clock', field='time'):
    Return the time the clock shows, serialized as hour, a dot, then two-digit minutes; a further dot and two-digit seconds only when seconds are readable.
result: 11.08
